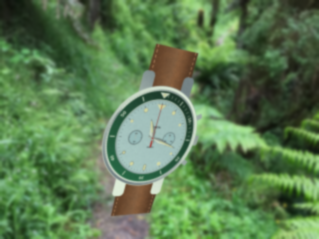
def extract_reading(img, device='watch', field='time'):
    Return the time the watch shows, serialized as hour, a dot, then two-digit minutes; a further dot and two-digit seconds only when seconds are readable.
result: 11.18
